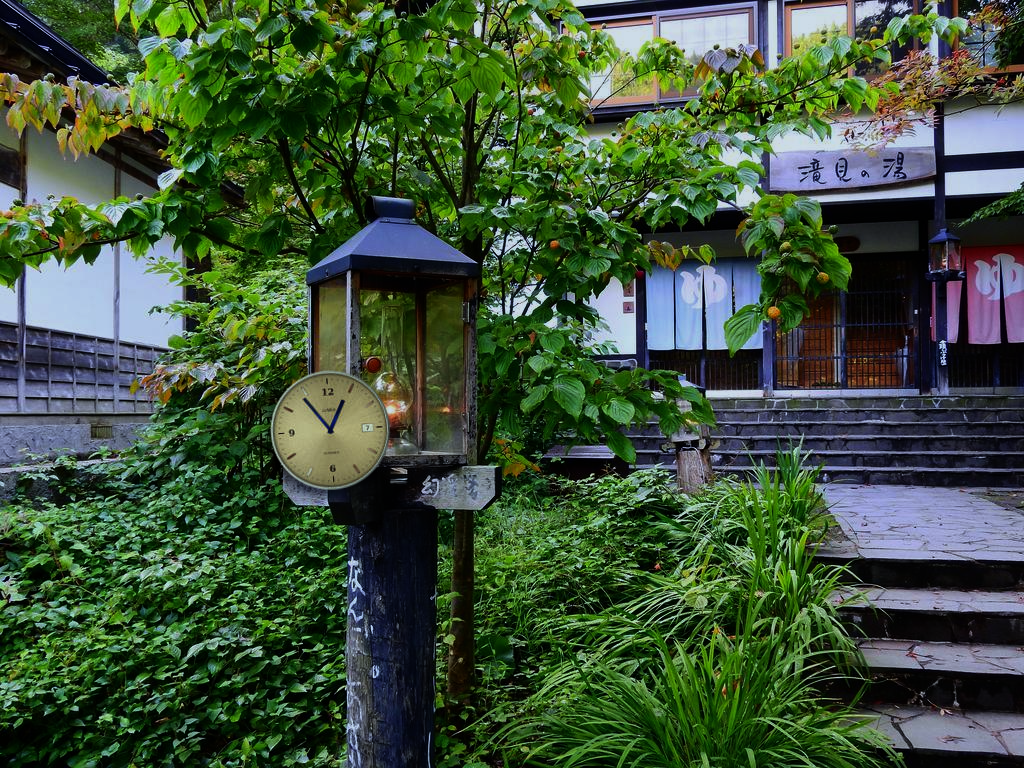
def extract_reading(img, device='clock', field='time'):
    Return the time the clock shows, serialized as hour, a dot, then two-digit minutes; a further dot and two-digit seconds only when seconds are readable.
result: 12.54
